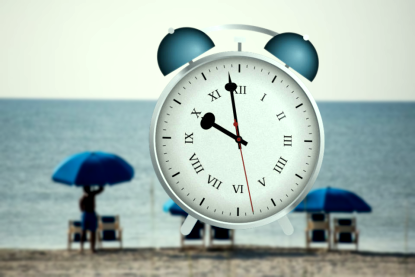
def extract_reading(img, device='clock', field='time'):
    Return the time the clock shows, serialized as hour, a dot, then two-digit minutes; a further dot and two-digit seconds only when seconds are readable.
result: 9.58.28
